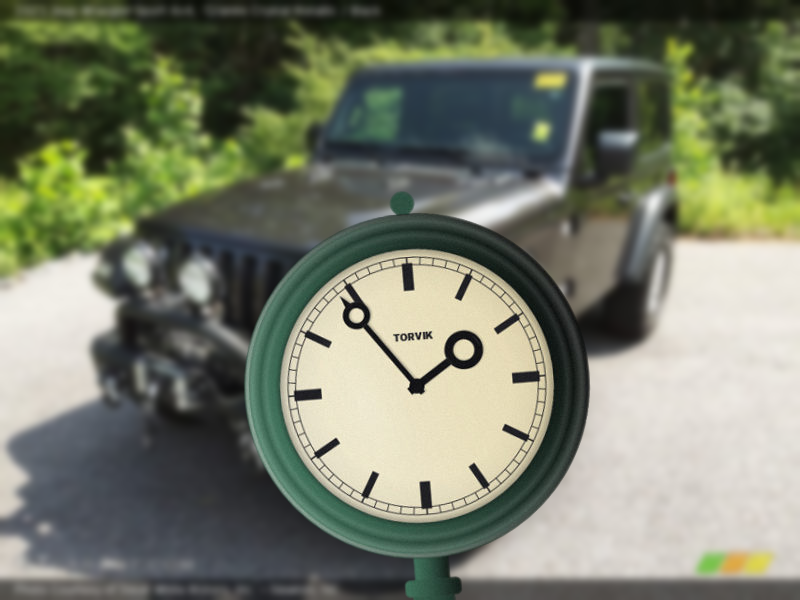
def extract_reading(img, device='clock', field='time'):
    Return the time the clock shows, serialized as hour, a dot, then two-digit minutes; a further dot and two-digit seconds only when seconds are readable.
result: 1.54
